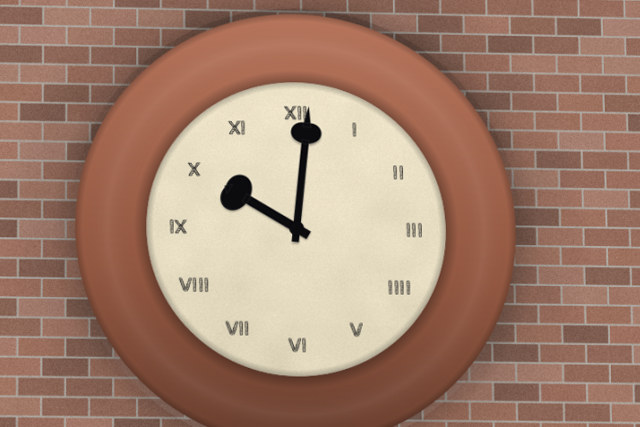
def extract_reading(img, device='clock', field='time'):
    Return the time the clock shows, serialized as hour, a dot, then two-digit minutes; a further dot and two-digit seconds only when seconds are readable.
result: 10.01
